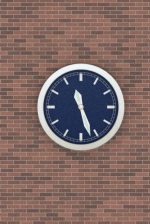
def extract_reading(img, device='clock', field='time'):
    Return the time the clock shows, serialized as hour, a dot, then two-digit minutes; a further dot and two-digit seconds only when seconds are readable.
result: 11.27
